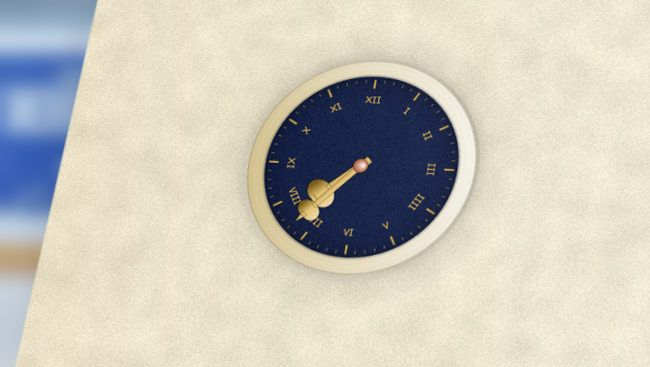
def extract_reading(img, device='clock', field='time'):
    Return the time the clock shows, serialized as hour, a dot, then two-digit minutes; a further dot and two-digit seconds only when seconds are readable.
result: 7.37
